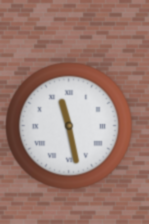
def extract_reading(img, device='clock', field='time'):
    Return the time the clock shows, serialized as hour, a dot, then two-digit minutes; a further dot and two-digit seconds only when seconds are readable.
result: 11.28
